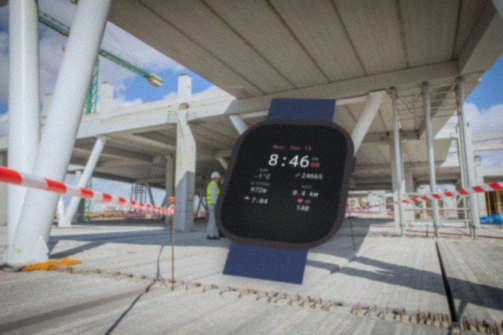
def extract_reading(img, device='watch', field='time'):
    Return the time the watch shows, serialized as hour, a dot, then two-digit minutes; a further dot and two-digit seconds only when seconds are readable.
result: 8.46
